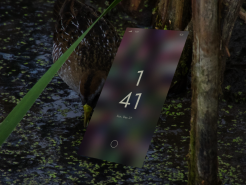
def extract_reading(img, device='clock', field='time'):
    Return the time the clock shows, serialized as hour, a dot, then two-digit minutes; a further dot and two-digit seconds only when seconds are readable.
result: 1.41
